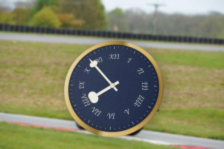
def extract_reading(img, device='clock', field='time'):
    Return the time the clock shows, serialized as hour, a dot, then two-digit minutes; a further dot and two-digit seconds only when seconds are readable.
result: 7.53
